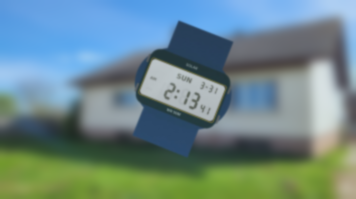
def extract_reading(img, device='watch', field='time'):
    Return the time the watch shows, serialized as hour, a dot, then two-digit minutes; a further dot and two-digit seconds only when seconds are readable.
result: 2.13
